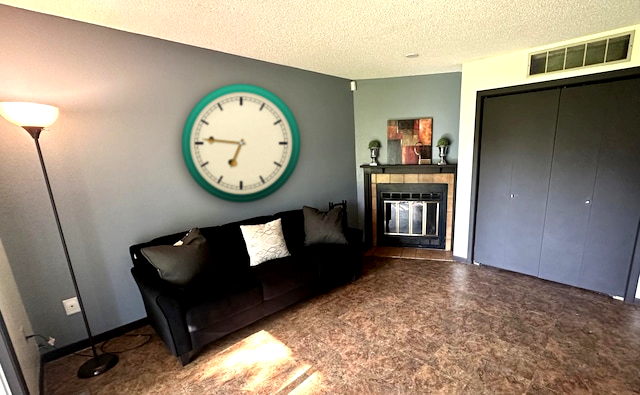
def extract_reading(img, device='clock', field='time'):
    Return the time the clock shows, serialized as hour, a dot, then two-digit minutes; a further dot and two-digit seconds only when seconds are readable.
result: 6.46
